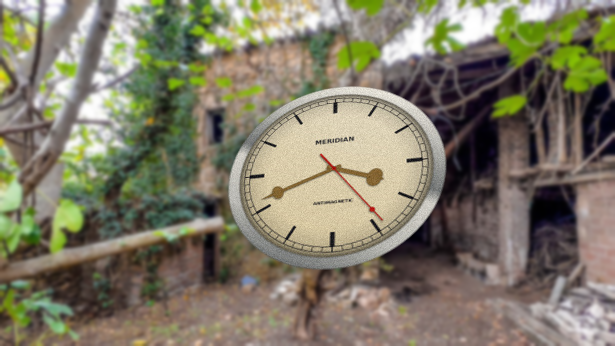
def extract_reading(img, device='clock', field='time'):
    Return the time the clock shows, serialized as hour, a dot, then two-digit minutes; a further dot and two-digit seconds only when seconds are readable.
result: 3.41.24
